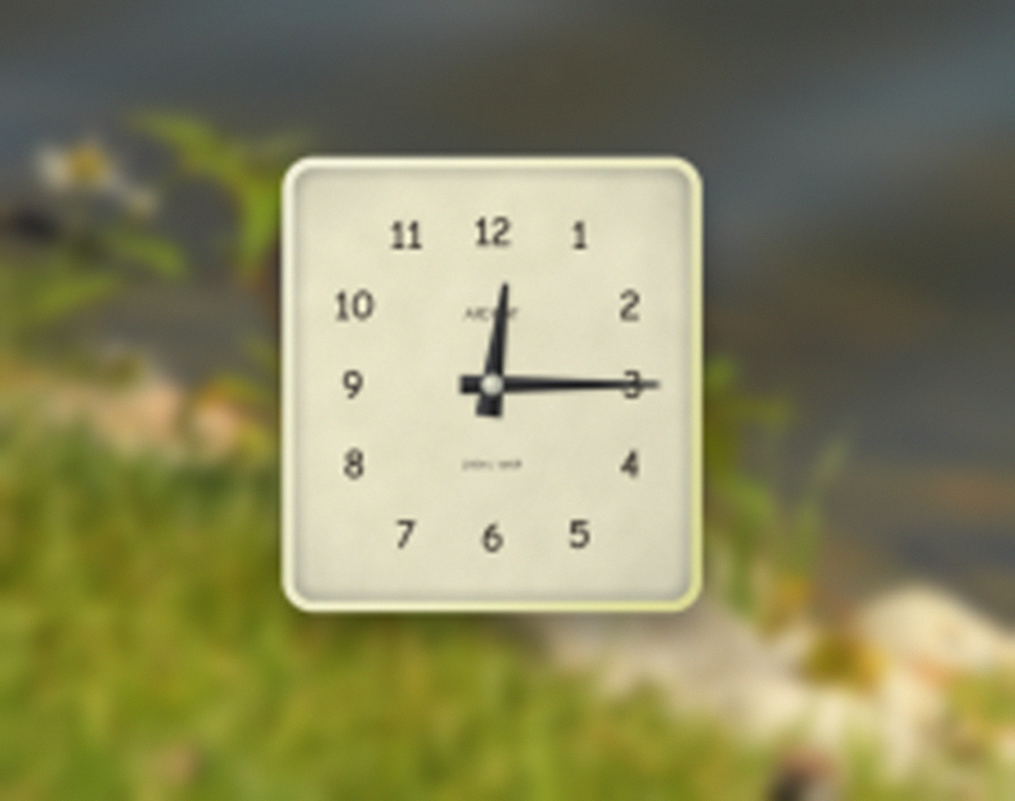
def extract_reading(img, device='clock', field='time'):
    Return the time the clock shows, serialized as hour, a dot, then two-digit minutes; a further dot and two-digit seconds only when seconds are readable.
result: 12.15
